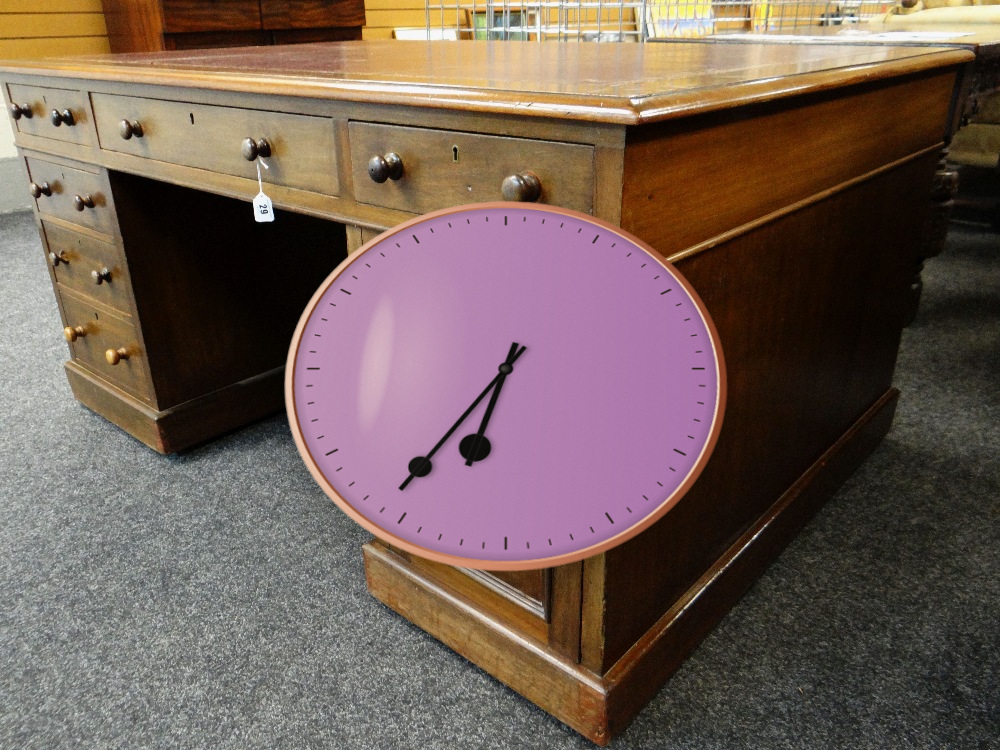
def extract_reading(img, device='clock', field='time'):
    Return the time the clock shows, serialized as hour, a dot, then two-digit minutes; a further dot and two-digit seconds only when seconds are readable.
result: 6.36
